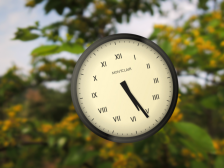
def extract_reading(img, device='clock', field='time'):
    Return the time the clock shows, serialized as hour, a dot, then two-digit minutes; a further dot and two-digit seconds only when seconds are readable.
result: 5.26
